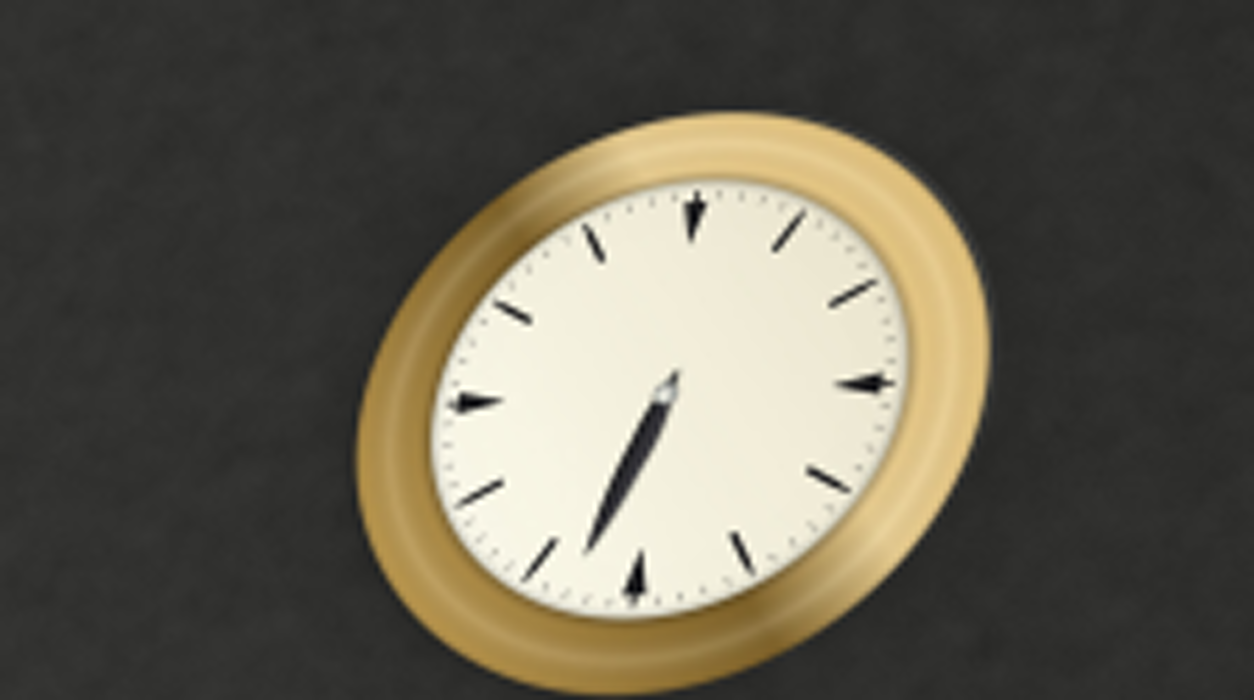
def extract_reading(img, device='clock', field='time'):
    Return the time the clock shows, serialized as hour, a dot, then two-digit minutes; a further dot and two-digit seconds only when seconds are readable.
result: 6.33
